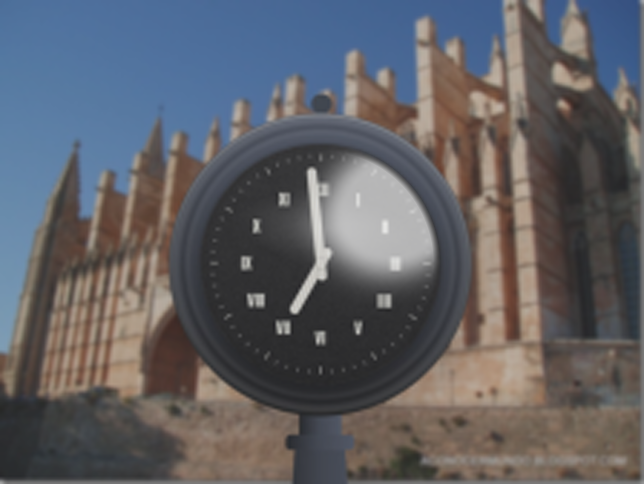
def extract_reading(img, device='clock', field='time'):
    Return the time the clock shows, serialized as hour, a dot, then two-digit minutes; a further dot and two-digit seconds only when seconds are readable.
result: 6.59
